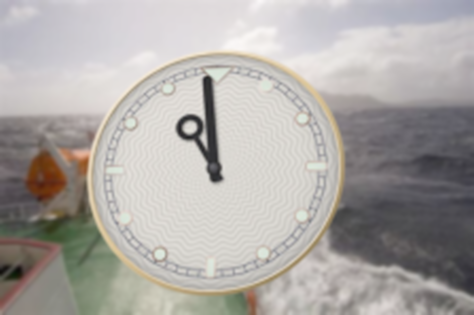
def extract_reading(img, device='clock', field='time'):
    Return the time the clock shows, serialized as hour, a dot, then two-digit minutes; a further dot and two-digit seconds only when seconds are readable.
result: 10.59
